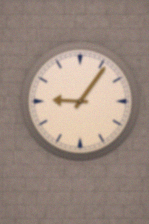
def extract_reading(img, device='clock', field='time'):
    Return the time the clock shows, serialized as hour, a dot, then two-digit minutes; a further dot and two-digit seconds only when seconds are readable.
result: 9.06
